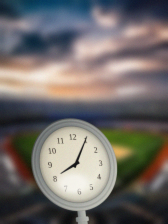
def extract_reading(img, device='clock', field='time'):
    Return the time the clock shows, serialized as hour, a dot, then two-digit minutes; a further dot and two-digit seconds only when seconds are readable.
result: 8.05
